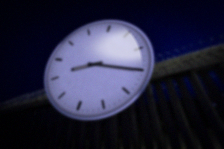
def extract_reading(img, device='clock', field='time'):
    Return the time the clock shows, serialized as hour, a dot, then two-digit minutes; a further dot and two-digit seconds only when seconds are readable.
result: 8.15
